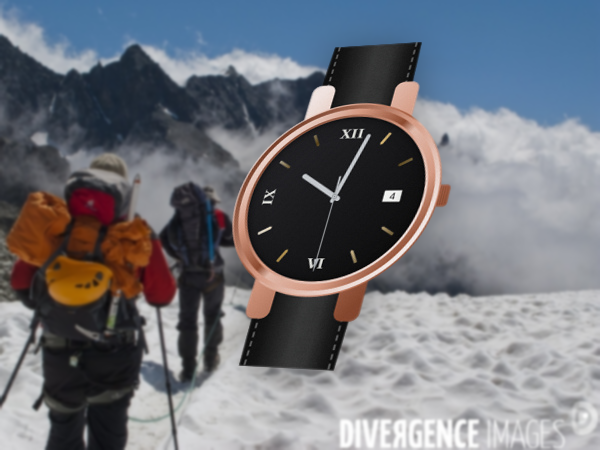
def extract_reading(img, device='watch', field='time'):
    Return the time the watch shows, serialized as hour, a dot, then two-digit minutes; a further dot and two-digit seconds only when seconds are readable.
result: 10.02.30
